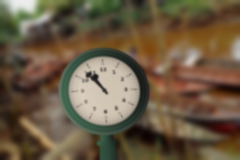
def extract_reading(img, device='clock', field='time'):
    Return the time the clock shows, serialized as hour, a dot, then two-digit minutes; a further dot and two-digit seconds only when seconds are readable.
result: 10.53
